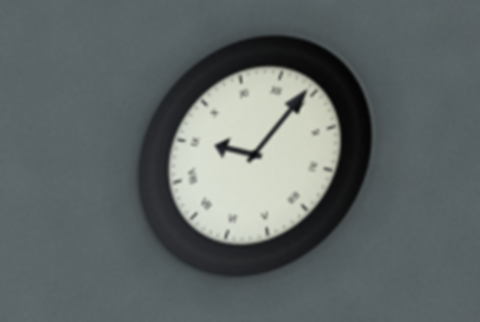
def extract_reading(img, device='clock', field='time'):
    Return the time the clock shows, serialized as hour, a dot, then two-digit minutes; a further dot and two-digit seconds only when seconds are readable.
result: 9.04
